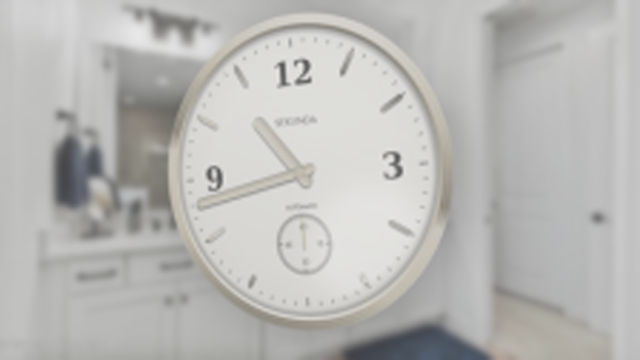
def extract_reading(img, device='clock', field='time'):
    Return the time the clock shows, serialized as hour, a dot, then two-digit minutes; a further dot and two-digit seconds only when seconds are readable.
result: 10.43
